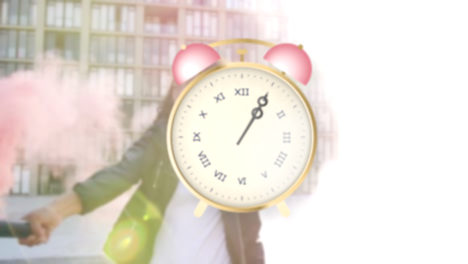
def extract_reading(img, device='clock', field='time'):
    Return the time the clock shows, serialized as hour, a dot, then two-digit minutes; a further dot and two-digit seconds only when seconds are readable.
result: 1.05
